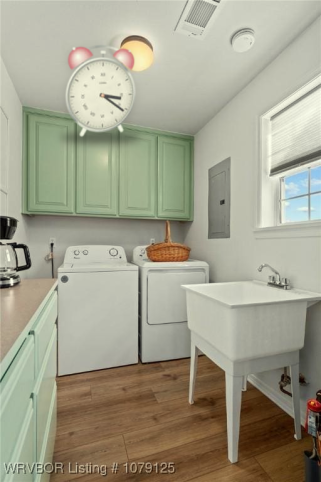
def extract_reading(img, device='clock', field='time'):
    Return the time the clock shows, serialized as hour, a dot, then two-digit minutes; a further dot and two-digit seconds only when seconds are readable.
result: 3.21
